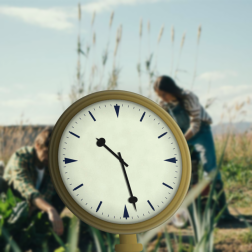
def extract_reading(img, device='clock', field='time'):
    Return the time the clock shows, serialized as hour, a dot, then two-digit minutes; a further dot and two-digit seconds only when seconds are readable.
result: 10.28
